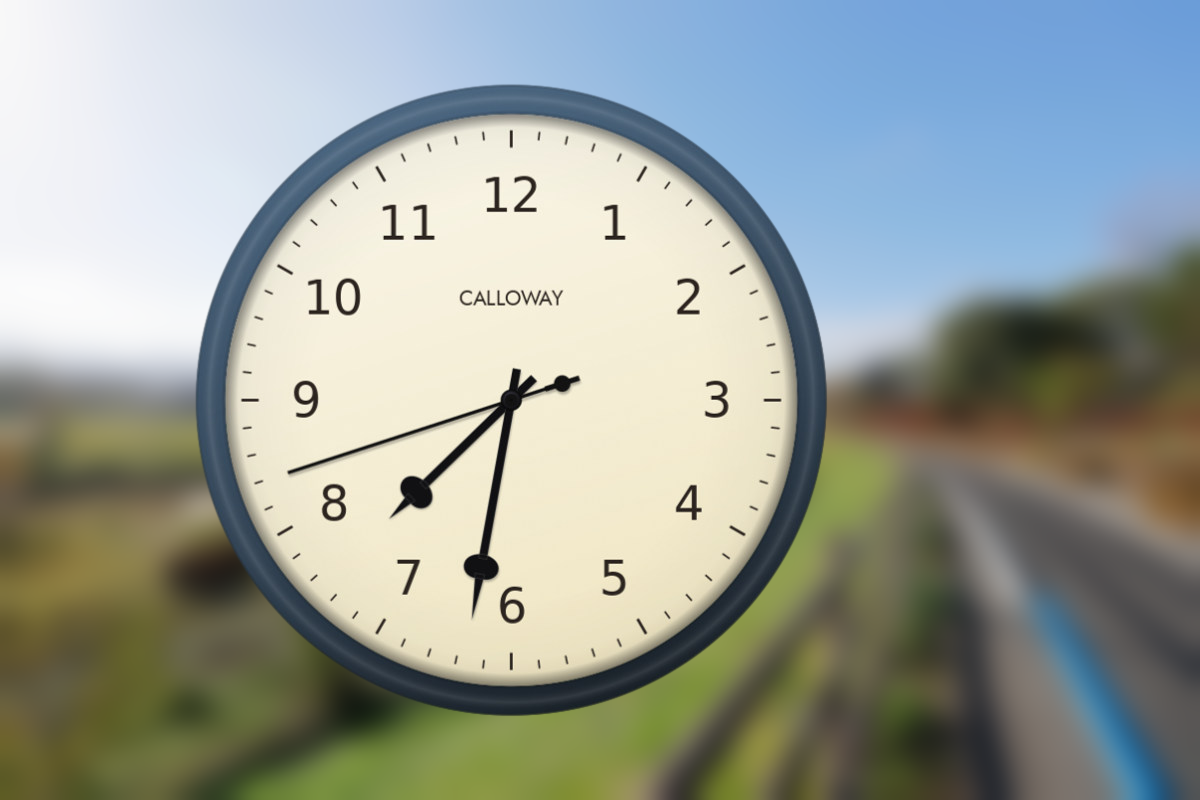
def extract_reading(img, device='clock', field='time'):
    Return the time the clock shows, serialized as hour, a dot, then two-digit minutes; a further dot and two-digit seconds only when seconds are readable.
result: 7.31.42
